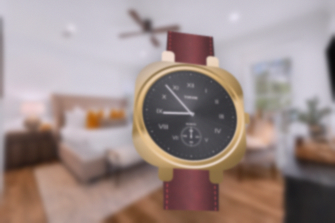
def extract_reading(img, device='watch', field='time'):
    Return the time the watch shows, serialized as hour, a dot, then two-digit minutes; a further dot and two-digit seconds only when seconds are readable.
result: 8.53
